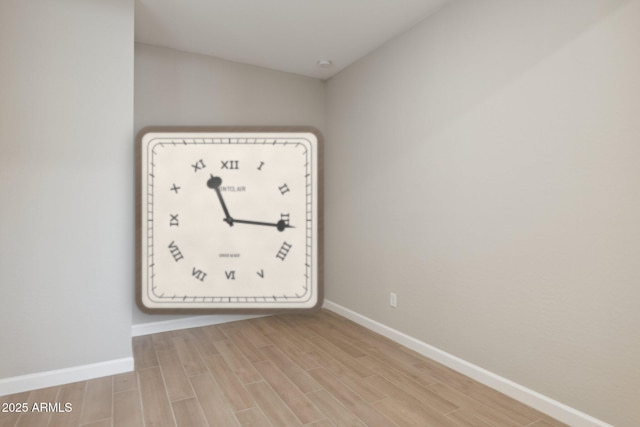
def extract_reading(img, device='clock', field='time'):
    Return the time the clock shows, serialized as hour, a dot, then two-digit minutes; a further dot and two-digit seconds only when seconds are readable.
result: 11.16
